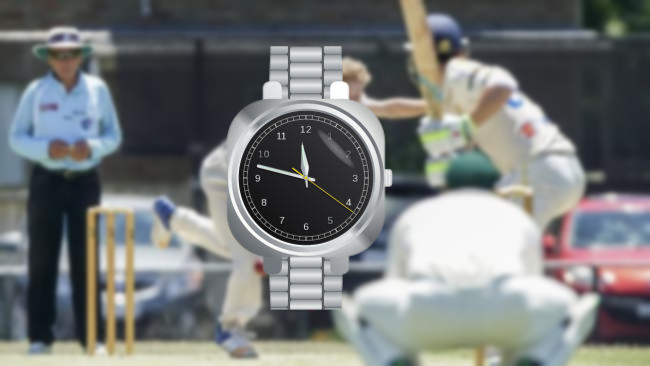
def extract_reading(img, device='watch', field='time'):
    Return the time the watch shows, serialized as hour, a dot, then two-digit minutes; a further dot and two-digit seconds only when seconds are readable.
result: 11.47.21
